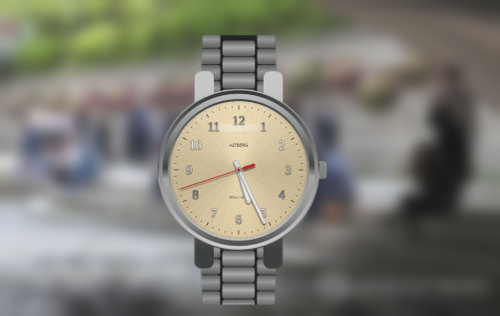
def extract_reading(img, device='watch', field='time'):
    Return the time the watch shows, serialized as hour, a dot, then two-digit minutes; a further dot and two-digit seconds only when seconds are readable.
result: 5.25.42
